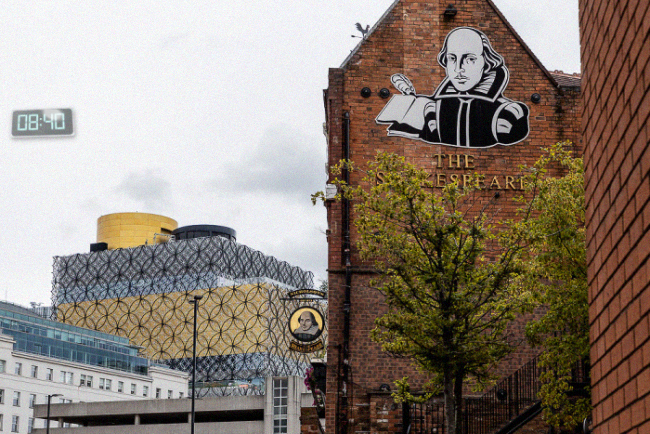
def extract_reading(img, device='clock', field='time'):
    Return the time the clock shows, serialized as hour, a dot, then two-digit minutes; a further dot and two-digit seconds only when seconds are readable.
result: 8.40
